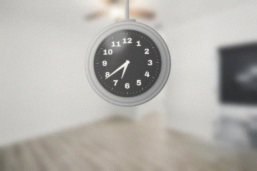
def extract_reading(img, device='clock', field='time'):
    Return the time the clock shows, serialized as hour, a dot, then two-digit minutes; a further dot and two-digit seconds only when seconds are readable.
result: 6.39
